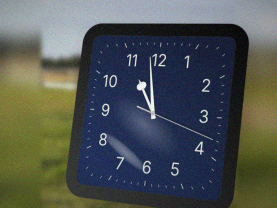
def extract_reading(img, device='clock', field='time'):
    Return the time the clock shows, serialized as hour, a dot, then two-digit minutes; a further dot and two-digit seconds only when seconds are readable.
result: 10.58.18
